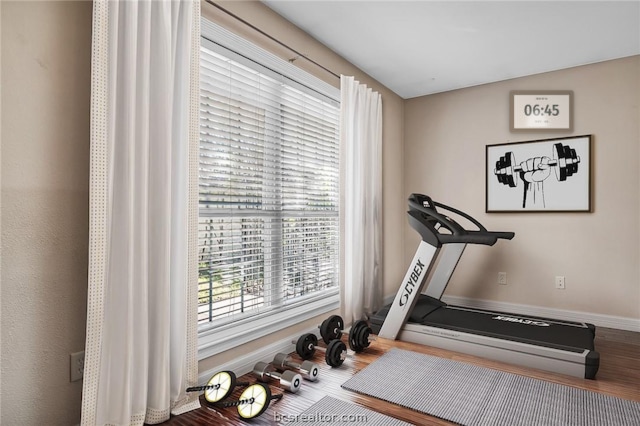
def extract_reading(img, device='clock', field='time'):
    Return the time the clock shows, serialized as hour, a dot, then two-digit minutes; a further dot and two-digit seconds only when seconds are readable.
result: 6.45
